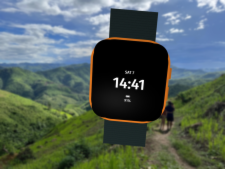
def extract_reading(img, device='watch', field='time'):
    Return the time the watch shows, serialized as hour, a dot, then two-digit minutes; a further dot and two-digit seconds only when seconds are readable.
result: 14.41
